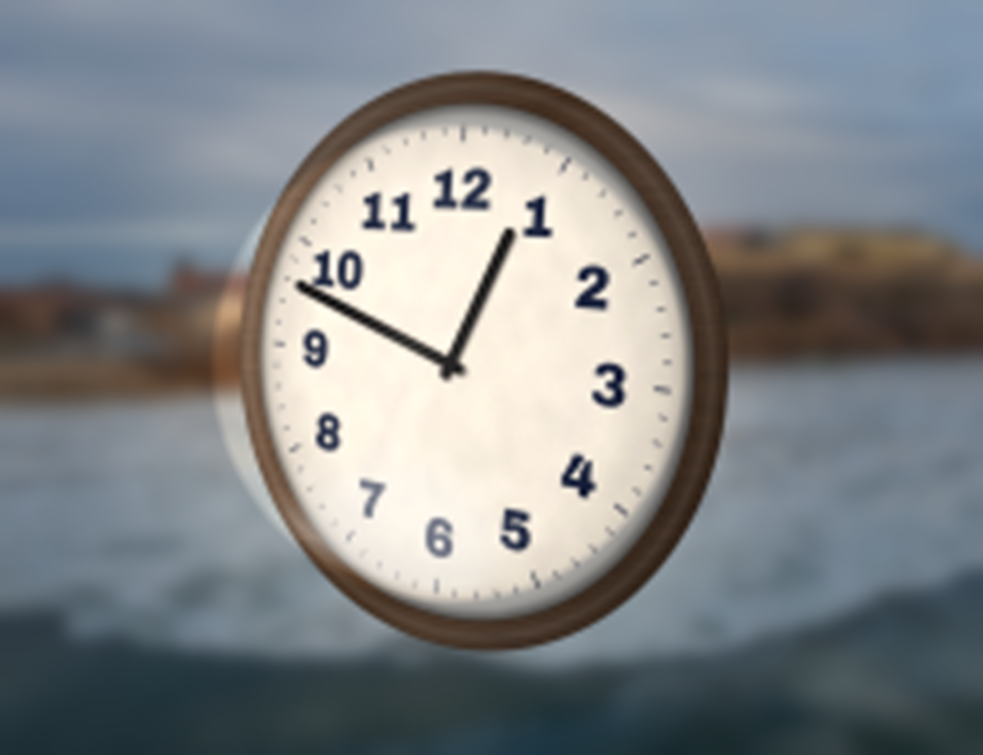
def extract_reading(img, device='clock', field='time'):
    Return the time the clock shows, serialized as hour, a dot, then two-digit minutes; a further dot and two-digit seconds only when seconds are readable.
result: 12.48
